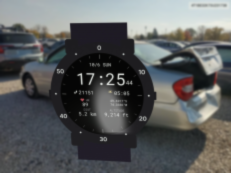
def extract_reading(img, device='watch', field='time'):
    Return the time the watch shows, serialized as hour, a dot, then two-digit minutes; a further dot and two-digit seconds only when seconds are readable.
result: 17.25
